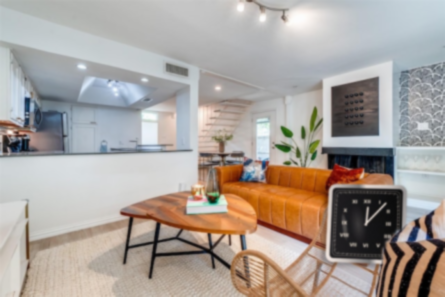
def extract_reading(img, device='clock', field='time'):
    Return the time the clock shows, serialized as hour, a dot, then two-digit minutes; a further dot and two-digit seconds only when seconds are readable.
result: 12.07
